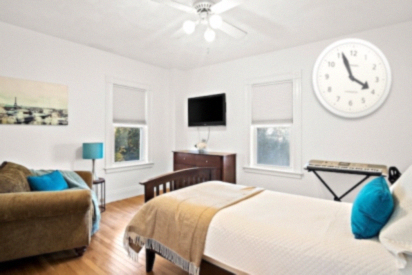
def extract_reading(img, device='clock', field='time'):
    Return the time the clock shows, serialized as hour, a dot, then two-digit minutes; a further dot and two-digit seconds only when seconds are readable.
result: 3.56
